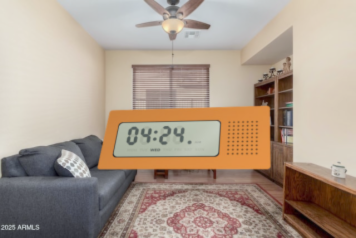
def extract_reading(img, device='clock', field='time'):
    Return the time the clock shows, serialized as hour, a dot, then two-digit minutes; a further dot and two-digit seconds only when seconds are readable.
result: 4.24
